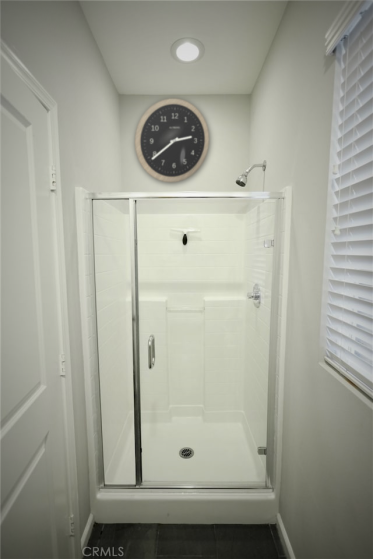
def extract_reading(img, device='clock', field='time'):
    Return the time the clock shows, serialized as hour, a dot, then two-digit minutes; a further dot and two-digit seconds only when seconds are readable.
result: 2.39
